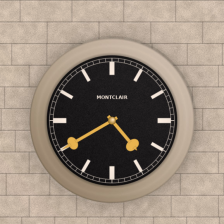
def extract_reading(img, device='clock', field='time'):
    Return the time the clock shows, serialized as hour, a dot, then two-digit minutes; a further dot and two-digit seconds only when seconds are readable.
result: 4.40
